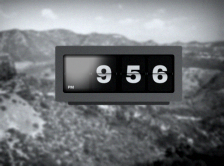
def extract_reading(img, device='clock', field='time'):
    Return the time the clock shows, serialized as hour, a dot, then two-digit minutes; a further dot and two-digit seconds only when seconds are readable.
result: 9.56
